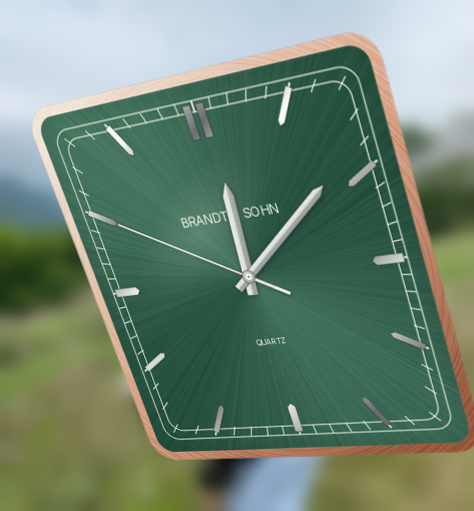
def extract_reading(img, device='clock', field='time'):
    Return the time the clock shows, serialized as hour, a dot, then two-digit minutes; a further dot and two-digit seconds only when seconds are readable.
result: 12.08.50
